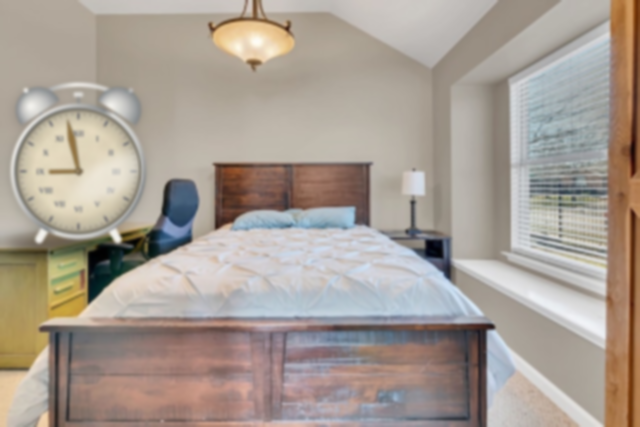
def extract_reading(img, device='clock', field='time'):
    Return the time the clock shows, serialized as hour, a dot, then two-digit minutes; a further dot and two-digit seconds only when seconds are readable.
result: 8.58
